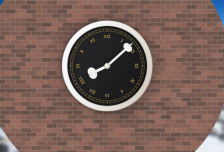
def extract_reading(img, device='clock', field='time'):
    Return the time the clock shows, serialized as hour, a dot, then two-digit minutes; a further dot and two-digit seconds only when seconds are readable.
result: 8.08
